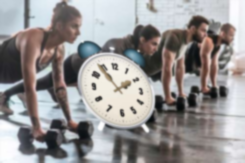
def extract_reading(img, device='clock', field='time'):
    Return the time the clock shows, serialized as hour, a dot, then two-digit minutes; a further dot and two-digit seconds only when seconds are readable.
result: 1.54
